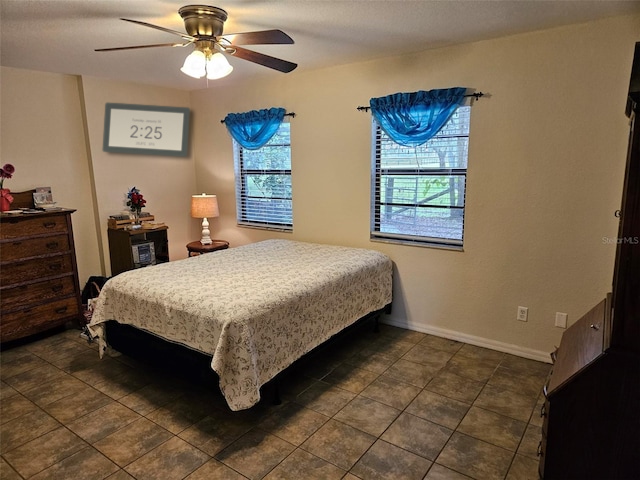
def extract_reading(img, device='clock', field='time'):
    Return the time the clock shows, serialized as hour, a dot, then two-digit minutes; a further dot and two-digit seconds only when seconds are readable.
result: 2.25
